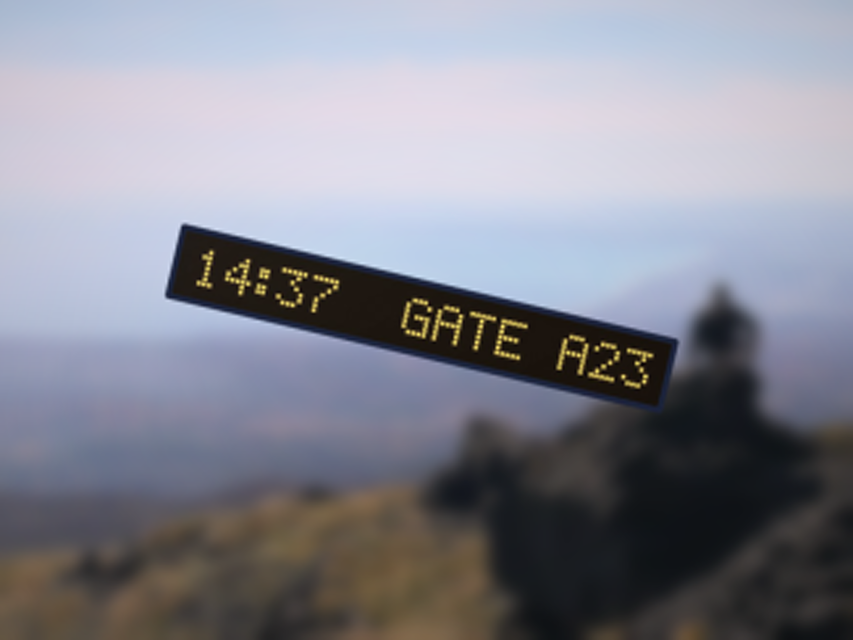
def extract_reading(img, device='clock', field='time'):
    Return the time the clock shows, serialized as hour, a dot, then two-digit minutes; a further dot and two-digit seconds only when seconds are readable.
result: 14.37
